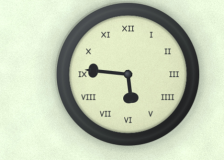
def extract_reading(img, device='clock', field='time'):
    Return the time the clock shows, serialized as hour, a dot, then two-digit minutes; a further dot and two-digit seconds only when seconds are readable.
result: 5.46
